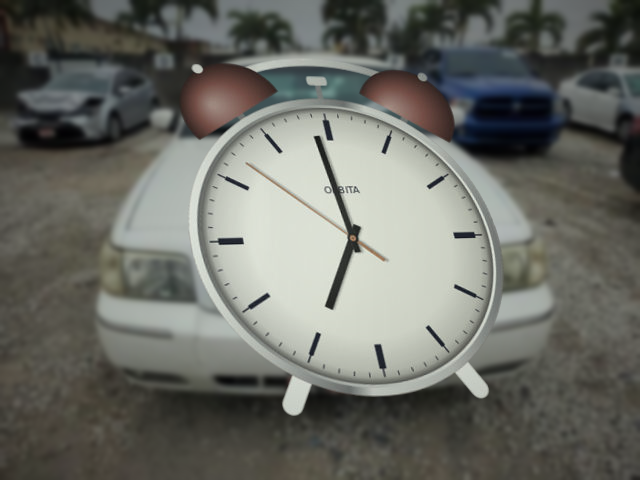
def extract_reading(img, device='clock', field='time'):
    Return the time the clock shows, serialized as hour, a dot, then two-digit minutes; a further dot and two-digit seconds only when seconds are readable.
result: 6.58.52
